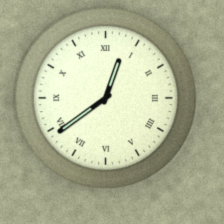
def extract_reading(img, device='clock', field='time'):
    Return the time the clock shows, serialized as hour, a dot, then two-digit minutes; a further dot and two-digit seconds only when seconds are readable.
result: 12.39
